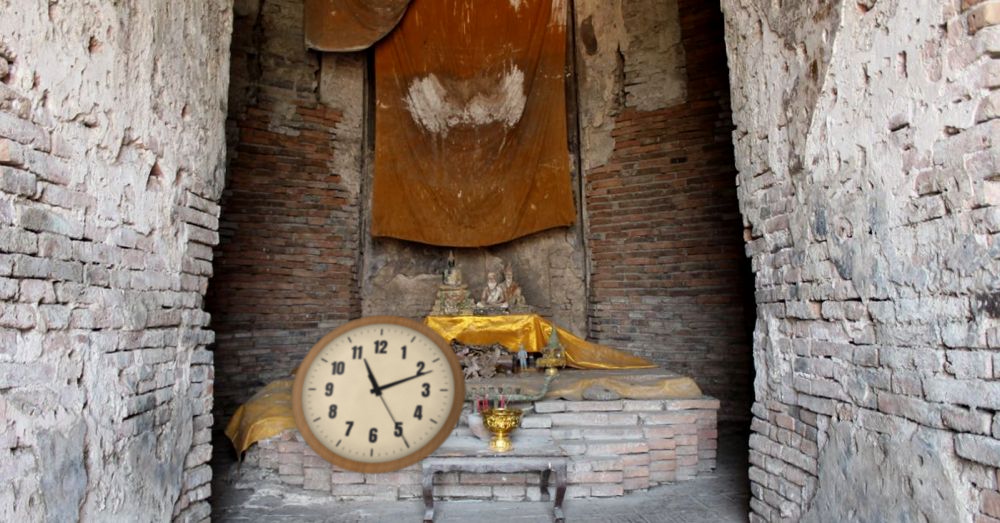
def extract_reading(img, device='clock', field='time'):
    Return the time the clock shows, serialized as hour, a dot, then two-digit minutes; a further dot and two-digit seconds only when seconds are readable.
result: 11.11.25
